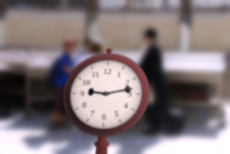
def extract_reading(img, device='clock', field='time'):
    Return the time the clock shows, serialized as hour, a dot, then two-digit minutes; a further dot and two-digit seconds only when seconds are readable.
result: 9.13
